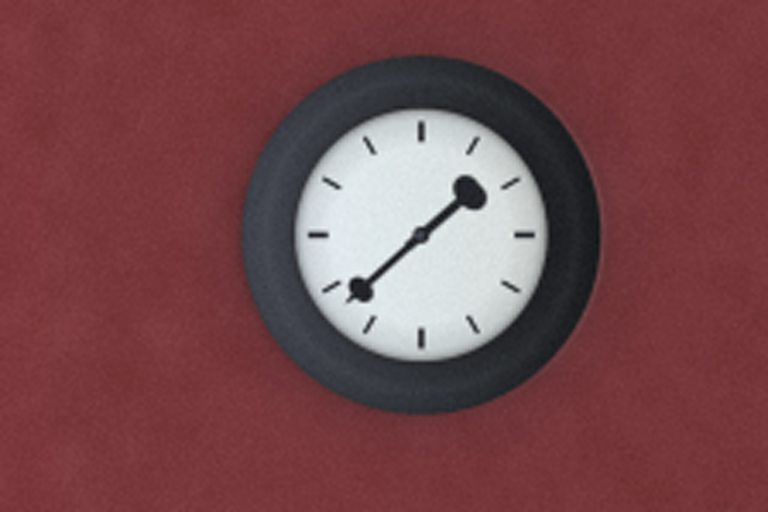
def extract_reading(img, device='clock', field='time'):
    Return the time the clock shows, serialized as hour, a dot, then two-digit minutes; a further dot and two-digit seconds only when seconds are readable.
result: 1.38
